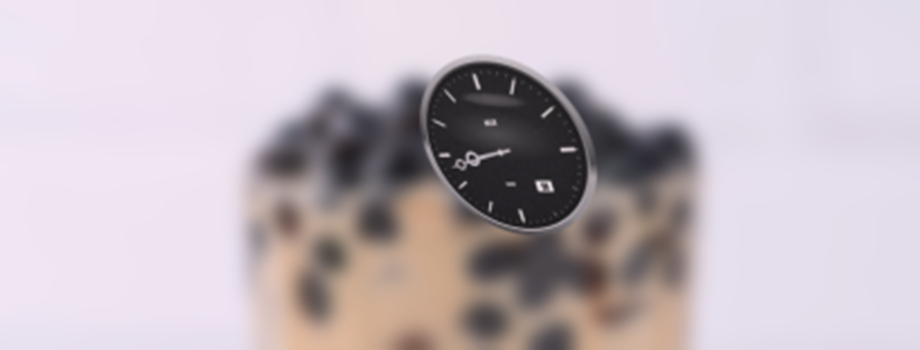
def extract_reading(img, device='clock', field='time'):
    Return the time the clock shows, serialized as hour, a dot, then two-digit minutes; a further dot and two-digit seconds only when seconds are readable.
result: 8.43
